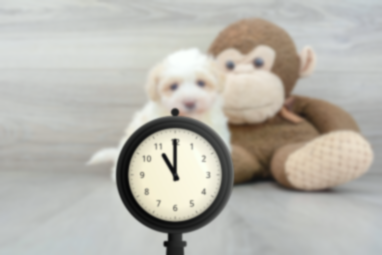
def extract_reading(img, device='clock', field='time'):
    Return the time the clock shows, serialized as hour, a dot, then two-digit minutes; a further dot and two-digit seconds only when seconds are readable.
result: 11.00
